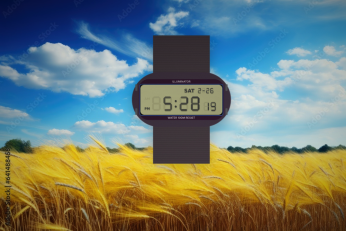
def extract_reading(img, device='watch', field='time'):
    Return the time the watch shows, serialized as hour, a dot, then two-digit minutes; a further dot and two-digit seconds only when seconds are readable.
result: 5.28.19
